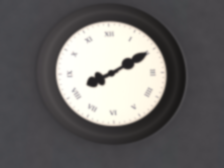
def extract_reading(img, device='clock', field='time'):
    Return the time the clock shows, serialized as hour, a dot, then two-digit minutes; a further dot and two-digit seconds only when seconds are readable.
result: 8.10
